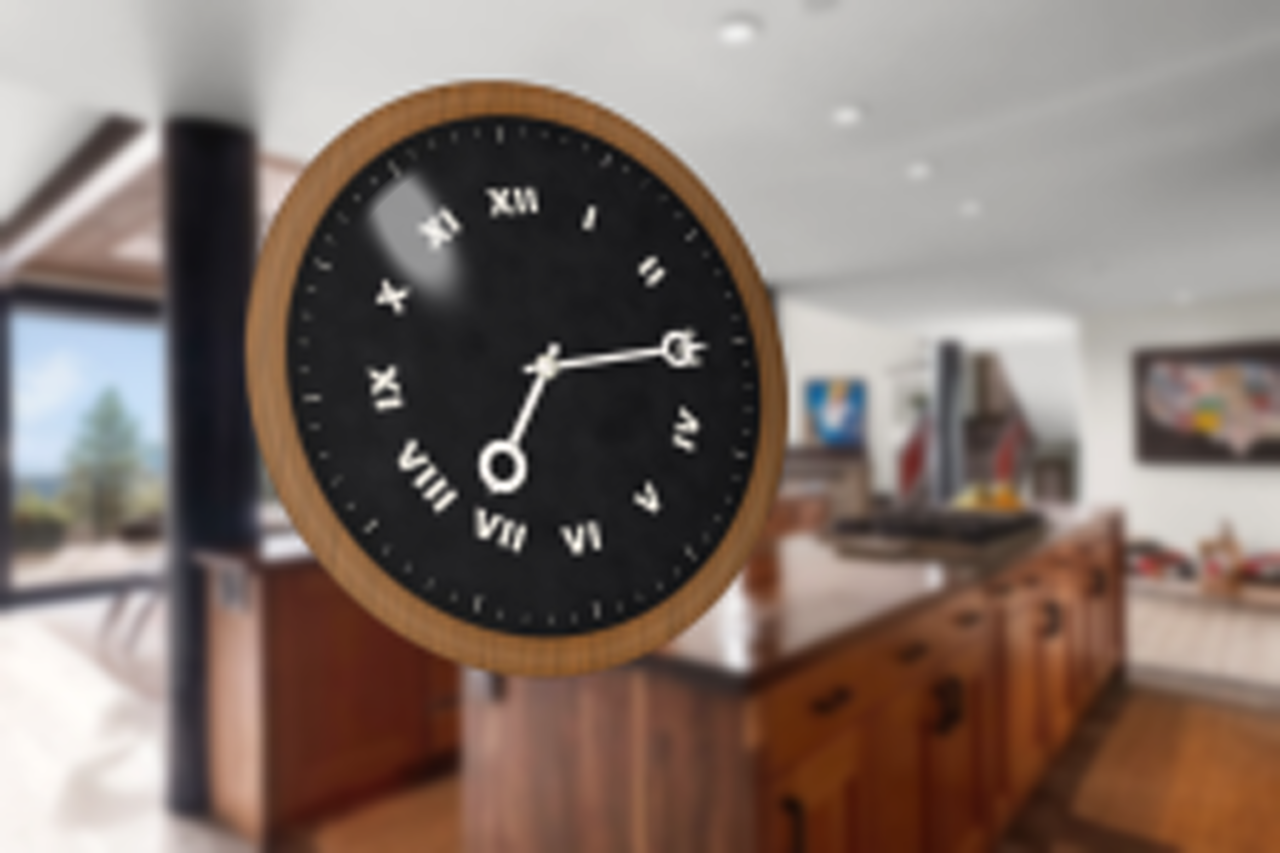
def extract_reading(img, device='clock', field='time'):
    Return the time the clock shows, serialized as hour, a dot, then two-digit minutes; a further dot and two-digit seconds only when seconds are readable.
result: 7.15
